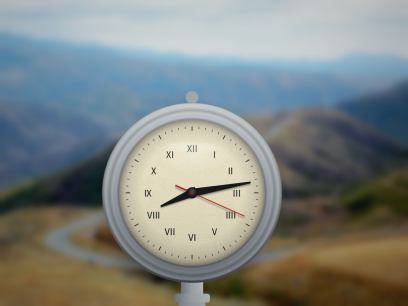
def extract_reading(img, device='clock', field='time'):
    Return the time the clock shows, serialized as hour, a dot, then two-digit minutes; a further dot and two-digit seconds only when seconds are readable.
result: 8.13.19
